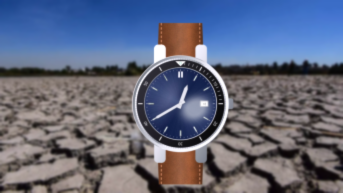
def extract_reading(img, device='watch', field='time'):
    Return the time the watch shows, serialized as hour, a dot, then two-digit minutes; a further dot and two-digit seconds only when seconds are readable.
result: 12.40
